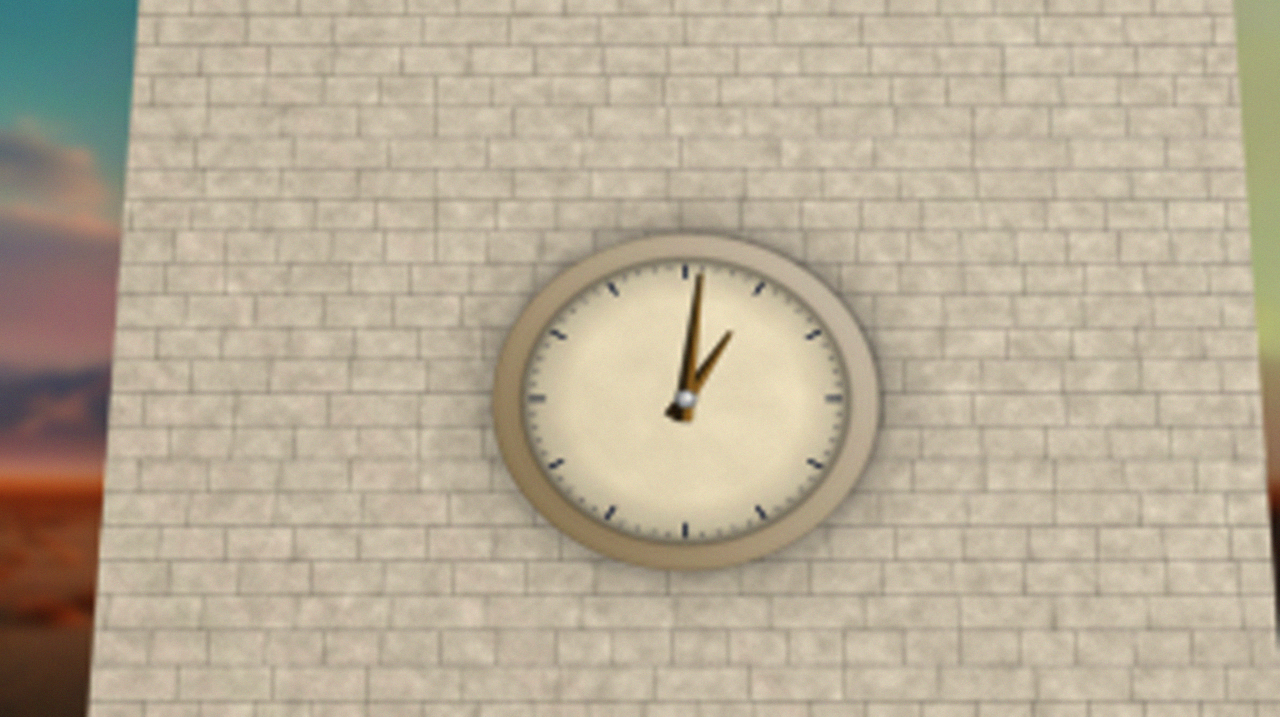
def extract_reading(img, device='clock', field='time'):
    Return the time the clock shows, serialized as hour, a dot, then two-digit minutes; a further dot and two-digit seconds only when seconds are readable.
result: 1.01
